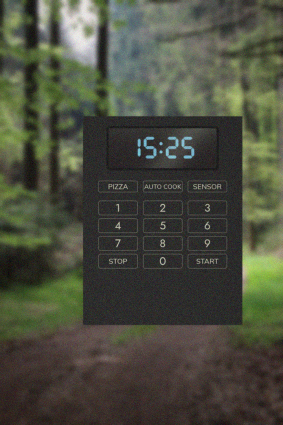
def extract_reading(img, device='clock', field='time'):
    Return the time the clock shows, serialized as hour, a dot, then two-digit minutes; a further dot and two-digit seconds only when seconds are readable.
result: 15.25
